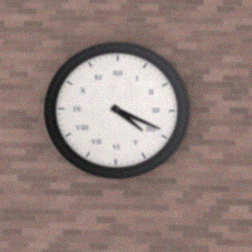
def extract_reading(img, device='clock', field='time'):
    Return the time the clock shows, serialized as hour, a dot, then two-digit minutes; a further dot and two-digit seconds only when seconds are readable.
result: 4.19
